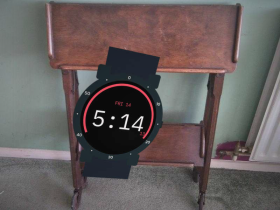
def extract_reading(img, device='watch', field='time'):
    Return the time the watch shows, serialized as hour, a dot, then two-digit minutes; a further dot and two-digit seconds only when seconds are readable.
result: 5.14
